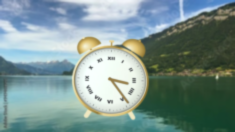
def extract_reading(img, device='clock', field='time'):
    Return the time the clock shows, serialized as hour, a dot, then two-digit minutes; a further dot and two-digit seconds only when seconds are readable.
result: 3.24
